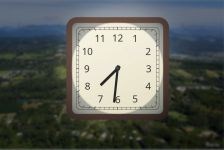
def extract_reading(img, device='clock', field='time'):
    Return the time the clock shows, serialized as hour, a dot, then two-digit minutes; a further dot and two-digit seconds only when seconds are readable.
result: 7.31
